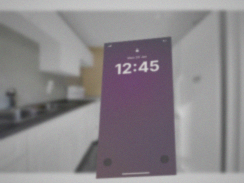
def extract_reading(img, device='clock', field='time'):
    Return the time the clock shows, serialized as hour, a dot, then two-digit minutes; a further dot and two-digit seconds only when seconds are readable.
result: 12.45
